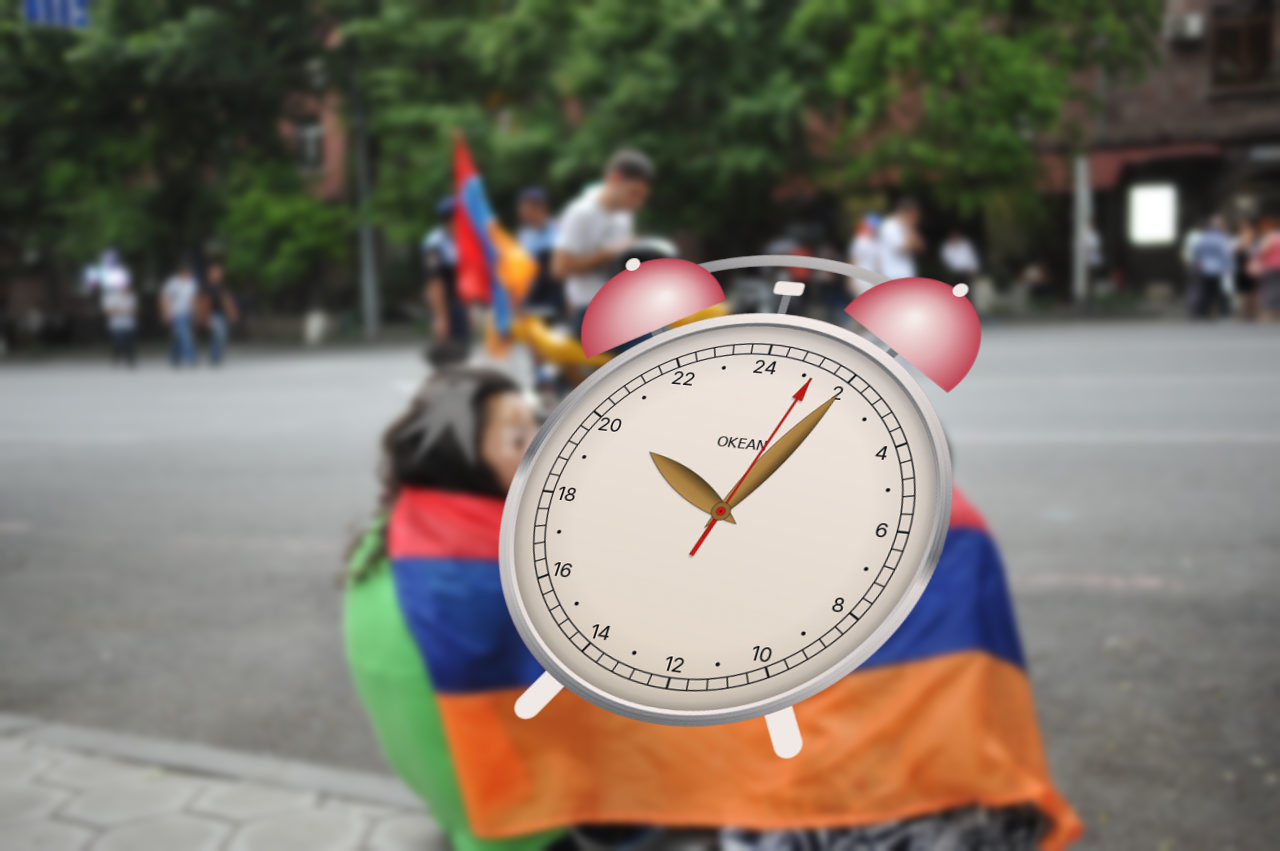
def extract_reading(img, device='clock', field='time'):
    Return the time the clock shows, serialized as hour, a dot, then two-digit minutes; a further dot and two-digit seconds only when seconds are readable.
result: 20.05.03
